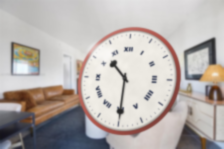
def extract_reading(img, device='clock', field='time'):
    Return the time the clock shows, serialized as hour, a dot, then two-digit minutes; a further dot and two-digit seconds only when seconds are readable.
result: 10.30
